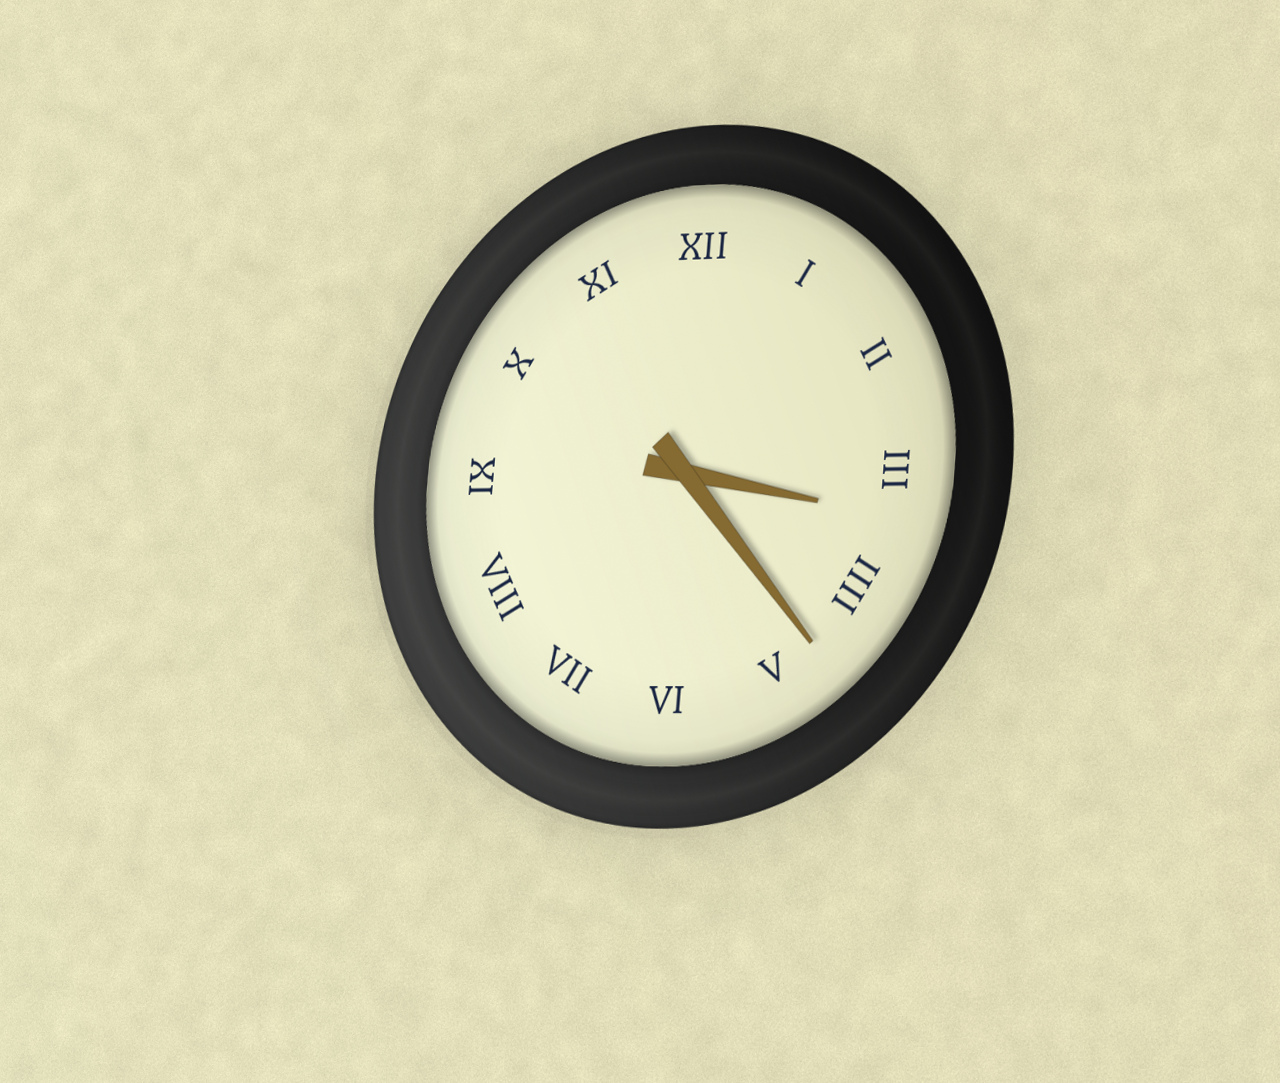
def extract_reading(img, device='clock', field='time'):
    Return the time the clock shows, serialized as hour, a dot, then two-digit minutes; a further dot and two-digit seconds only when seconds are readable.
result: 3.23
